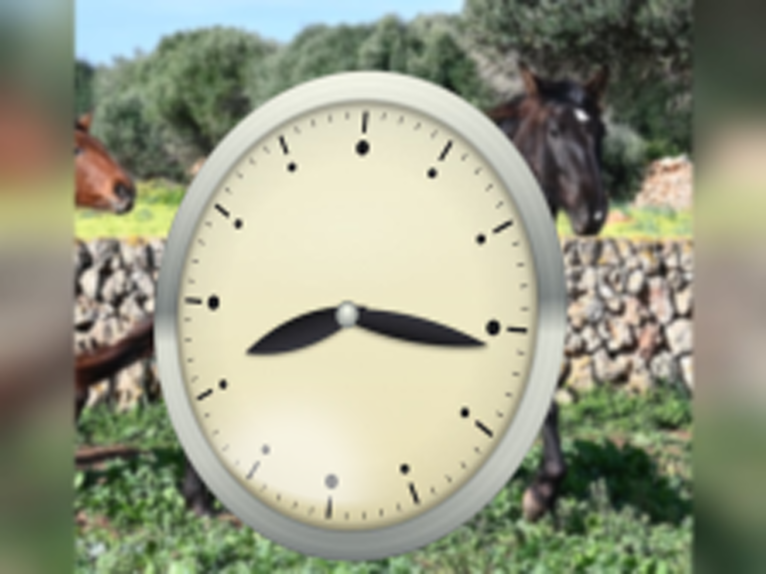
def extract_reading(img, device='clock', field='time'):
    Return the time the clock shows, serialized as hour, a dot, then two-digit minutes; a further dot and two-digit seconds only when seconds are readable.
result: 8.16
